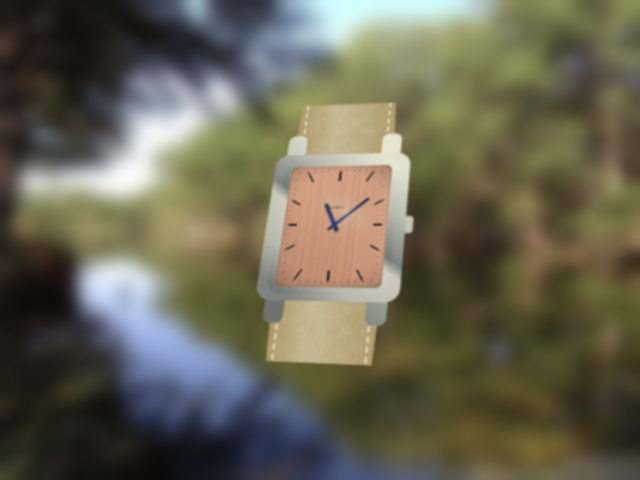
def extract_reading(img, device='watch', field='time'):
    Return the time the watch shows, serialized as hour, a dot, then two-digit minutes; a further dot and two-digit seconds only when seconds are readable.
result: 11.08
